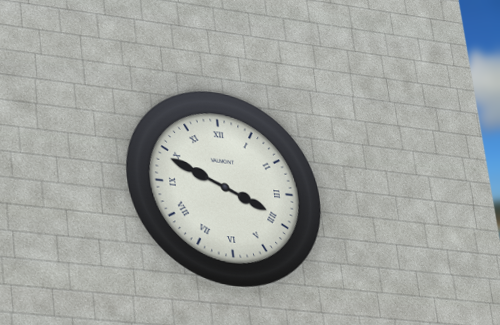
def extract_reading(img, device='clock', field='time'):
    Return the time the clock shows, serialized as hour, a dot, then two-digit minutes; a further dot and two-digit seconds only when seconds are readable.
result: 3.49
